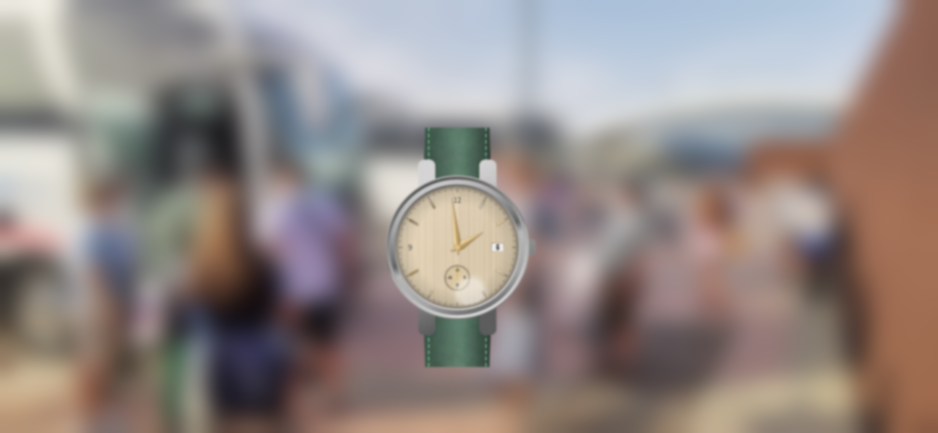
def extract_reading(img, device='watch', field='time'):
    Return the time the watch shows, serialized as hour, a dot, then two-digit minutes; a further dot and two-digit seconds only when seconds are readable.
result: 1.59
